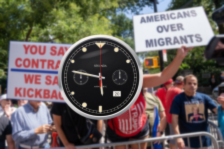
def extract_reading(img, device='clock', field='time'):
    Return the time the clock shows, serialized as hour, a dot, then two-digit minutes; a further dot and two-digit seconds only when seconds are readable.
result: 5.47
